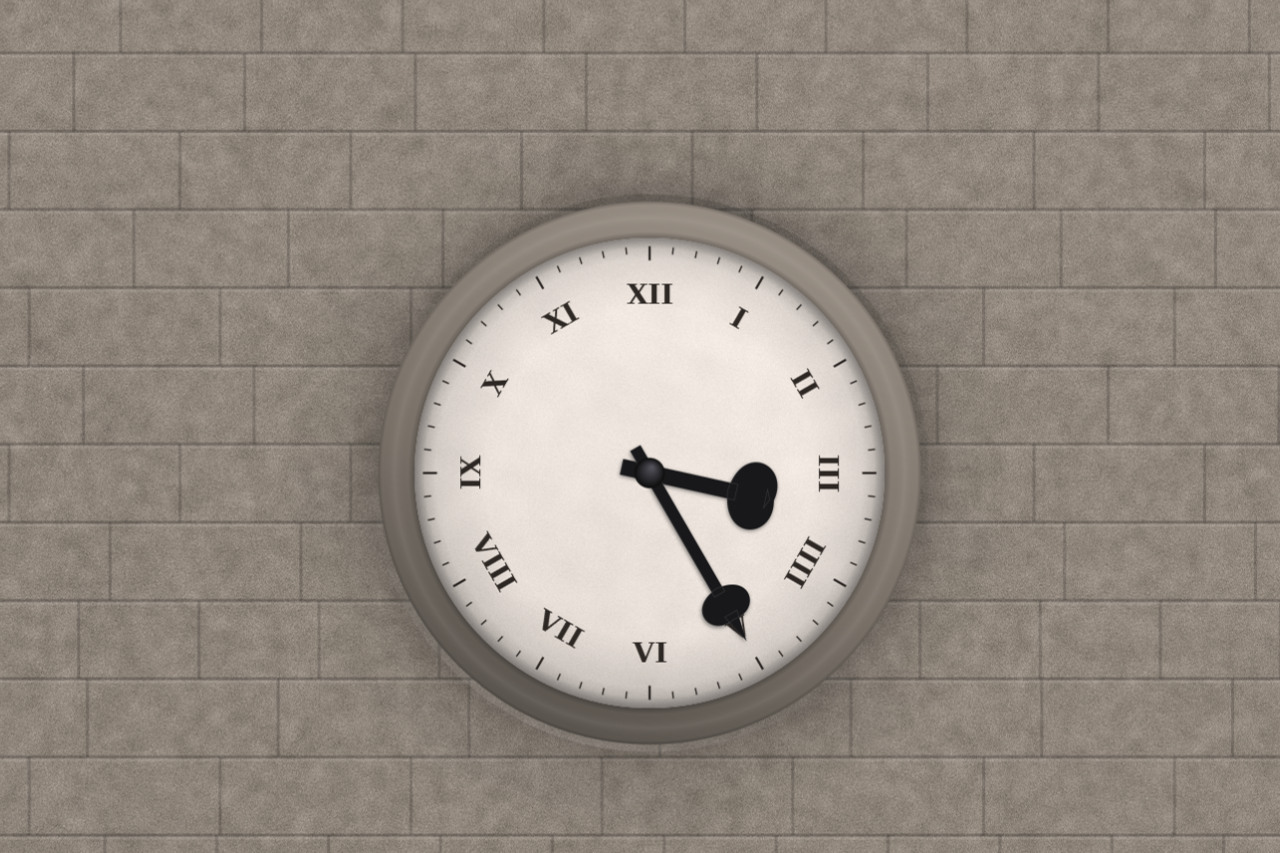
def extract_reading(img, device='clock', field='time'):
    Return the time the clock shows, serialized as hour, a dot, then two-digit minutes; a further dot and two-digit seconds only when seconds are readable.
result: 3.25
